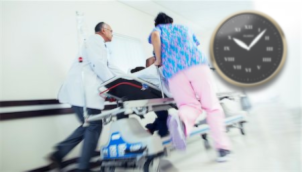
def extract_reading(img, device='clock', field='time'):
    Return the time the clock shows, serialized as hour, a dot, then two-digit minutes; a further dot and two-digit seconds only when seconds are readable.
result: 10.07
